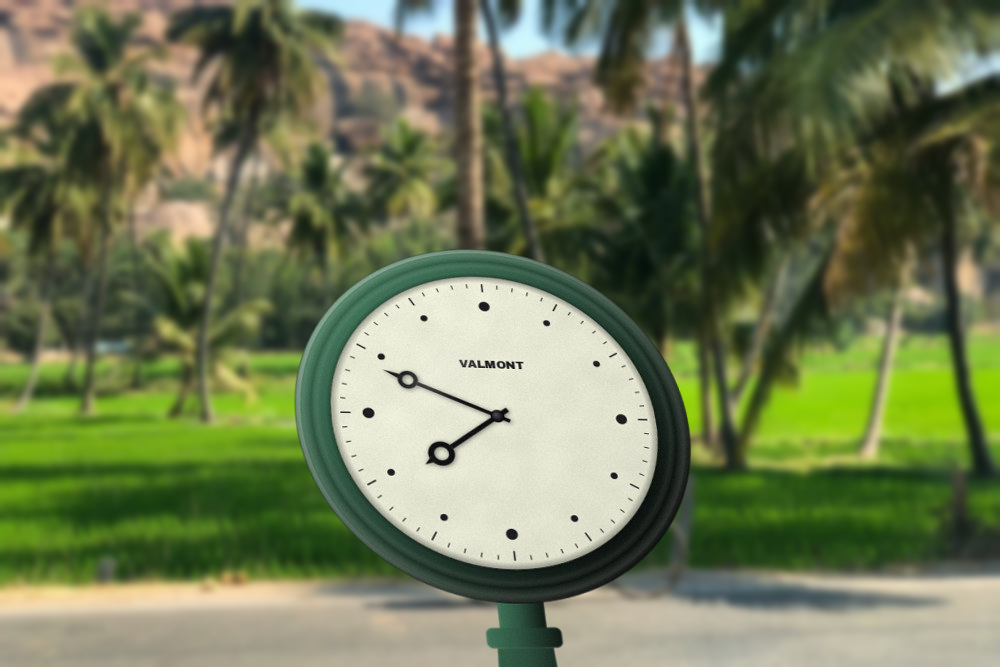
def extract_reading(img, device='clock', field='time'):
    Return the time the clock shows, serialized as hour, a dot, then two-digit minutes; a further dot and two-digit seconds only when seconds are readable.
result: 7.49
